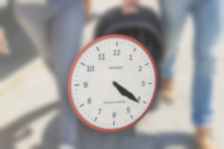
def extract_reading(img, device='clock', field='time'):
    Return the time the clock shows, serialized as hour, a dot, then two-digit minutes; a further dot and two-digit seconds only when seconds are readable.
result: 4.21
